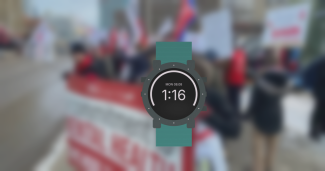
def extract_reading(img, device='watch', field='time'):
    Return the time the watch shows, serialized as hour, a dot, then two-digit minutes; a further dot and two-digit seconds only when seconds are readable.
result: 1.16
